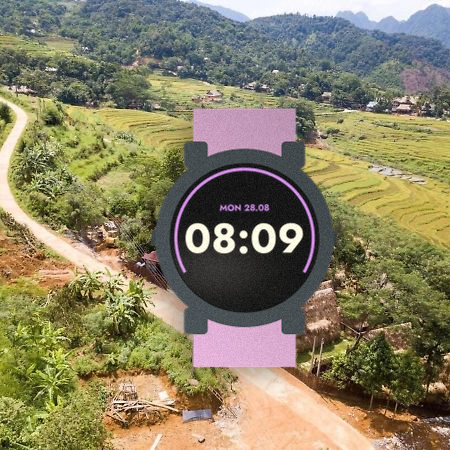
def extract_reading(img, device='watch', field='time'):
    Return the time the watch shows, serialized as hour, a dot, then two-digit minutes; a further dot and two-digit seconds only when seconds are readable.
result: 8.09
